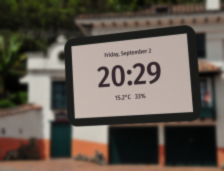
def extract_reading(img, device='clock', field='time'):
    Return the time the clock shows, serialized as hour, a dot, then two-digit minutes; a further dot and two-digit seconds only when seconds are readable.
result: 20.29
